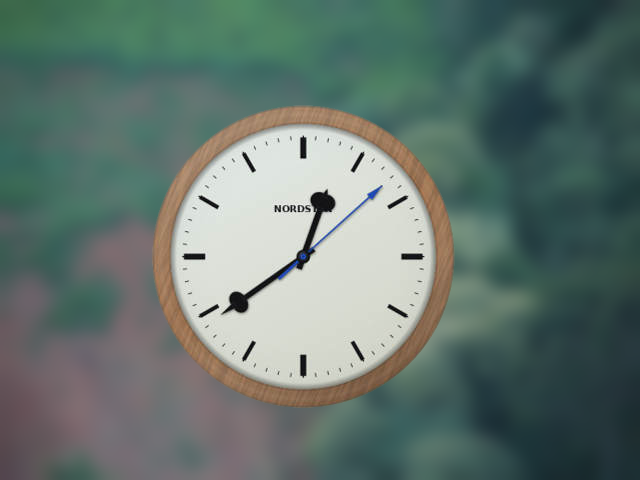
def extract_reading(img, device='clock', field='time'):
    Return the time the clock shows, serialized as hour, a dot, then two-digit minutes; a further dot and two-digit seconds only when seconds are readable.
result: 12.39.08
